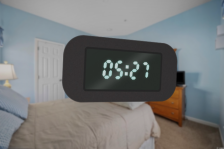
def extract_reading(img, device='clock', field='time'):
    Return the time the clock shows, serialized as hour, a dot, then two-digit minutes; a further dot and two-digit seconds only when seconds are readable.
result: 5.27
